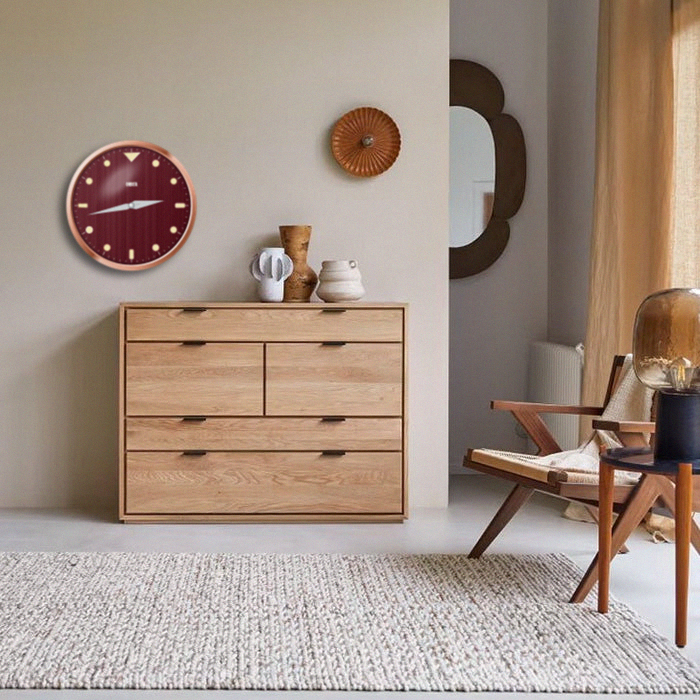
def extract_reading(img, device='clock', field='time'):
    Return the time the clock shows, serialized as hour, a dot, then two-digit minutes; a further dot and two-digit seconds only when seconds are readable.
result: 2.43
